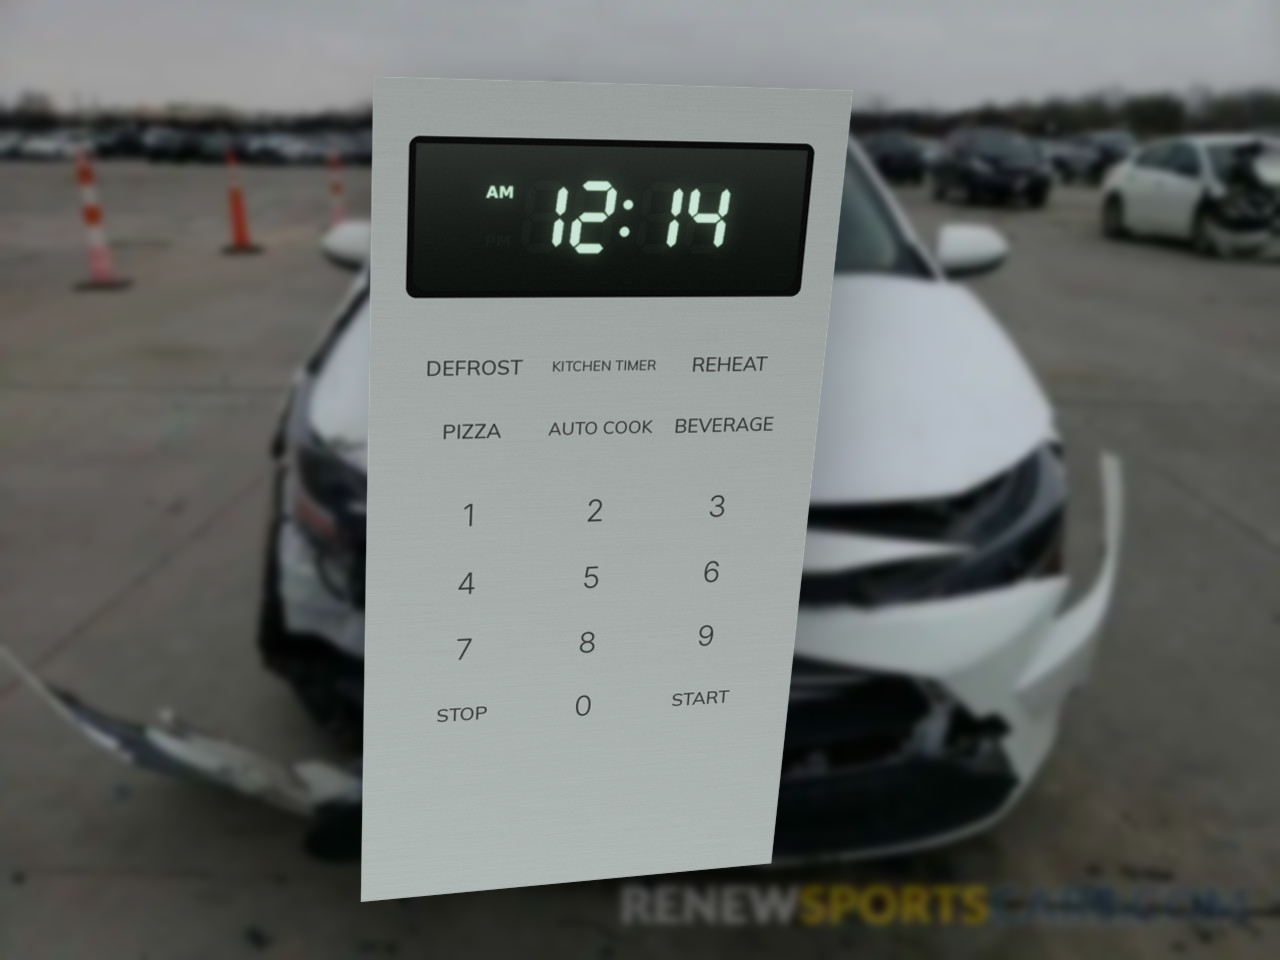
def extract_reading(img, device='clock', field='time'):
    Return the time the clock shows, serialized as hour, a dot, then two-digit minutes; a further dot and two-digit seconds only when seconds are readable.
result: 12.14
